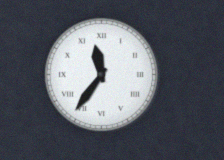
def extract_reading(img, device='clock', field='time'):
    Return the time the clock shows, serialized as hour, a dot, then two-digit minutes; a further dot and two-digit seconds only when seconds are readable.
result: 11.36
